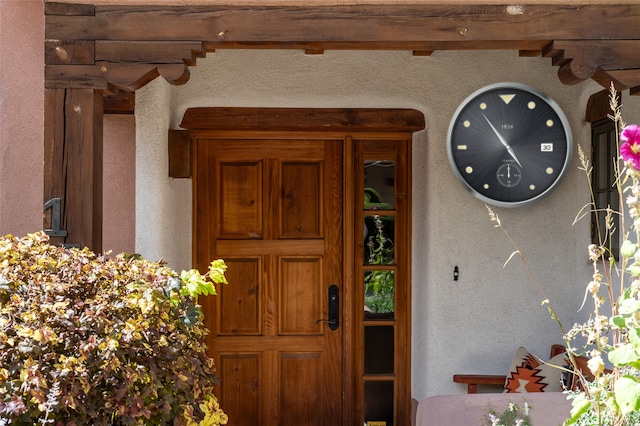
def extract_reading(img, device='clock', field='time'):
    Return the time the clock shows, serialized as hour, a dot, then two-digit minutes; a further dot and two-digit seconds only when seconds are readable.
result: 4.54
